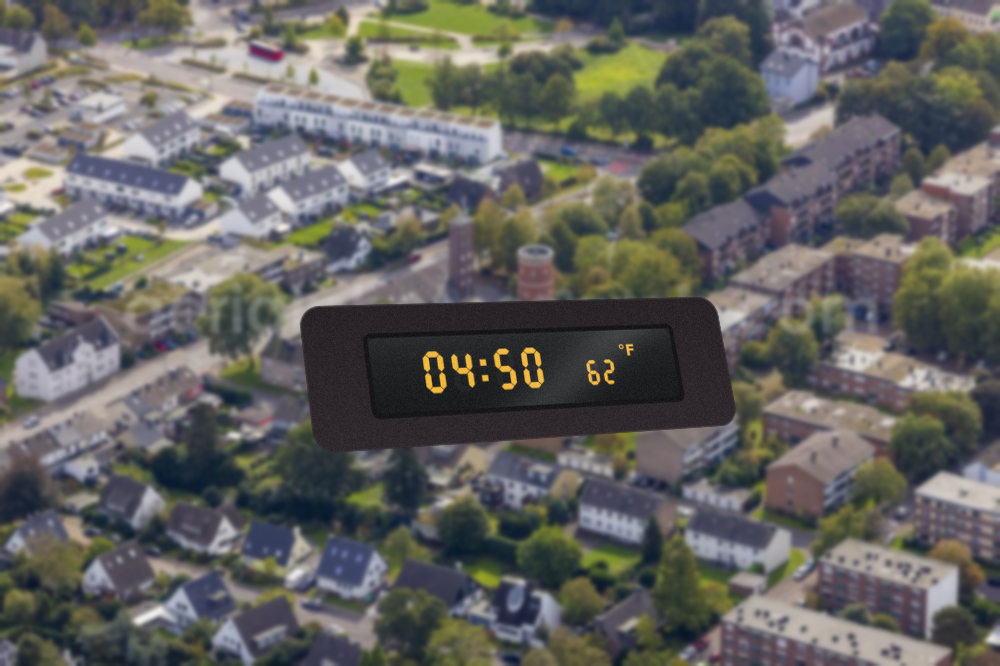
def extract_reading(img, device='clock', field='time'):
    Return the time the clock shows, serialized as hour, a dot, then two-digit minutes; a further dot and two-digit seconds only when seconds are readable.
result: 4.50
